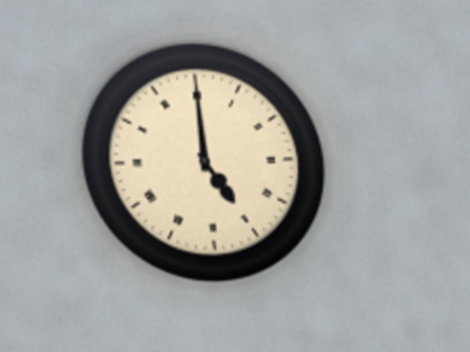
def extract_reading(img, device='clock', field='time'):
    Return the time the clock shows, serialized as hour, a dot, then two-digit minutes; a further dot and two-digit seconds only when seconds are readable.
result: 5.00
